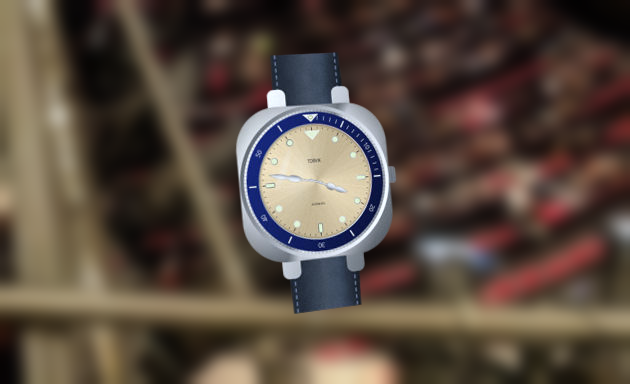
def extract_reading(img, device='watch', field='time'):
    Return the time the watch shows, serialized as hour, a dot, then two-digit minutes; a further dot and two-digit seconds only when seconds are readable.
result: 3.47
